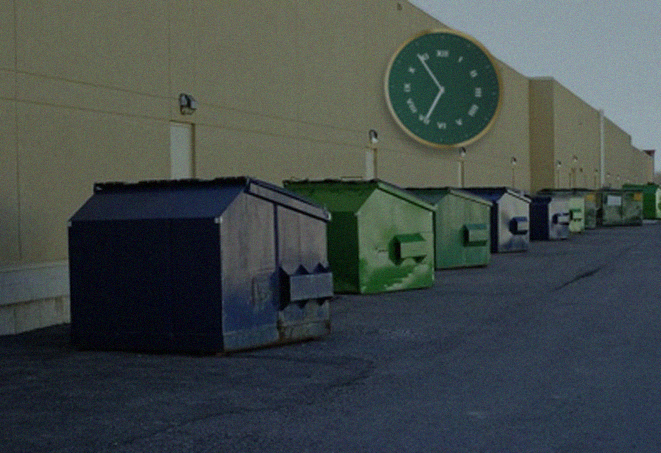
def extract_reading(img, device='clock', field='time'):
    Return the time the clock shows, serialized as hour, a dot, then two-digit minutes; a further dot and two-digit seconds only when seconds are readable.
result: 6.54
